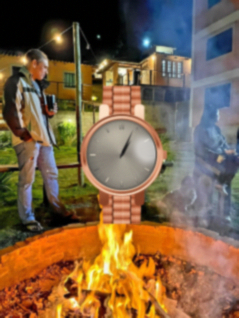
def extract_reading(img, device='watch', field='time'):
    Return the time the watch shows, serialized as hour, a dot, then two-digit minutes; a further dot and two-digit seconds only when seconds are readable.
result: 1.04
